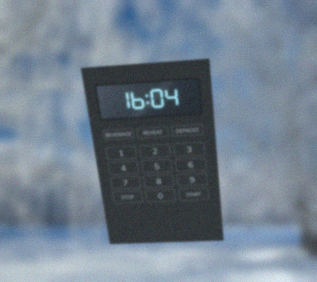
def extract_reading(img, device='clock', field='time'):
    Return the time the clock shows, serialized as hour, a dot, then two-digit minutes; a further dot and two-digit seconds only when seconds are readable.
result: 16.04
